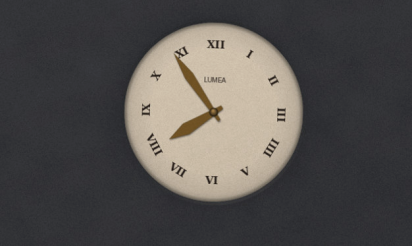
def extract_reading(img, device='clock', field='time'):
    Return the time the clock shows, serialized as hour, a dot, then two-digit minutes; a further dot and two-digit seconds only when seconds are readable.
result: 7.54
